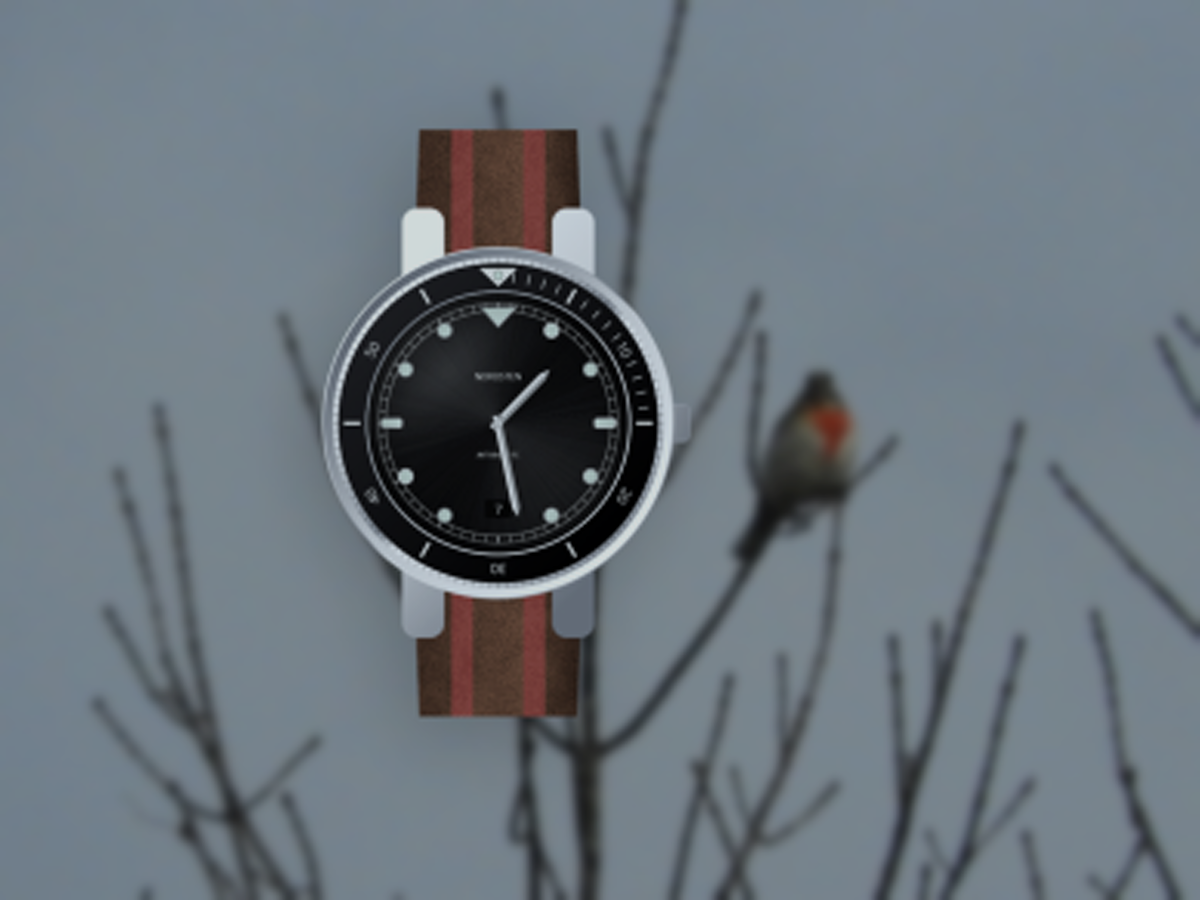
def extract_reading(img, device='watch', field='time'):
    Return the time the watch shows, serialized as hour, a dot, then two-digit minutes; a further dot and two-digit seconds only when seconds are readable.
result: 1.28
